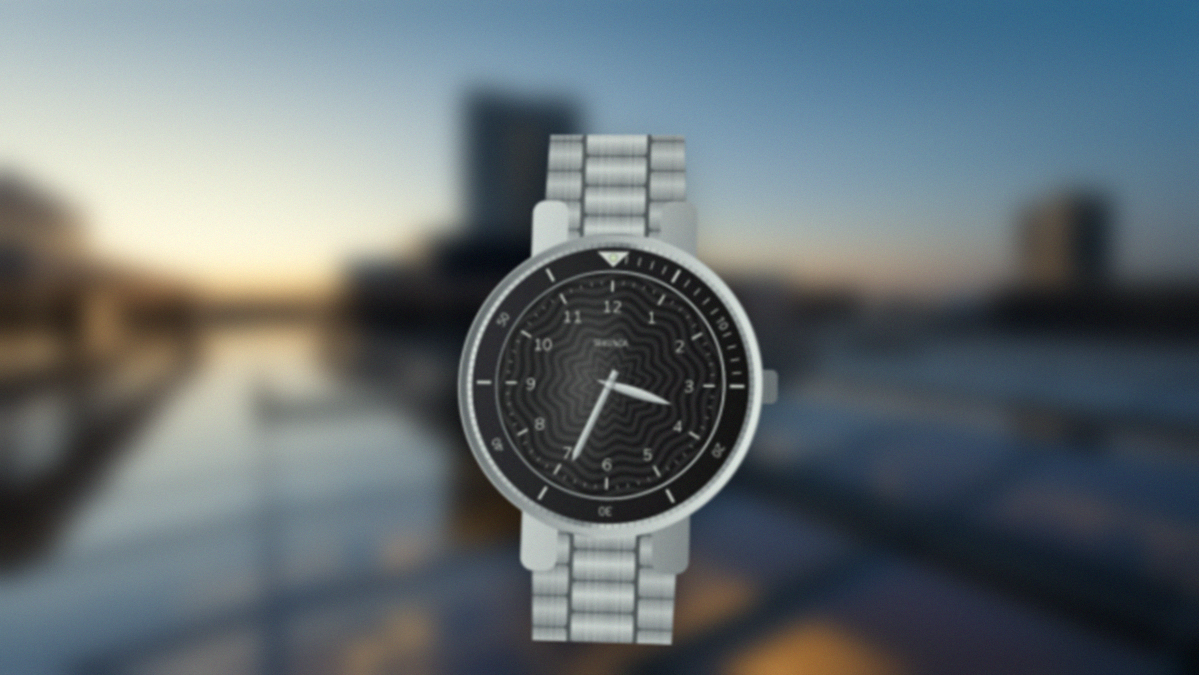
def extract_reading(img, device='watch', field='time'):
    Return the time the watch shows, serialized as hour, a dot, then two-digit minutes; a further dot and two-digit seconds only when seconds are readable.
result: 3.34
